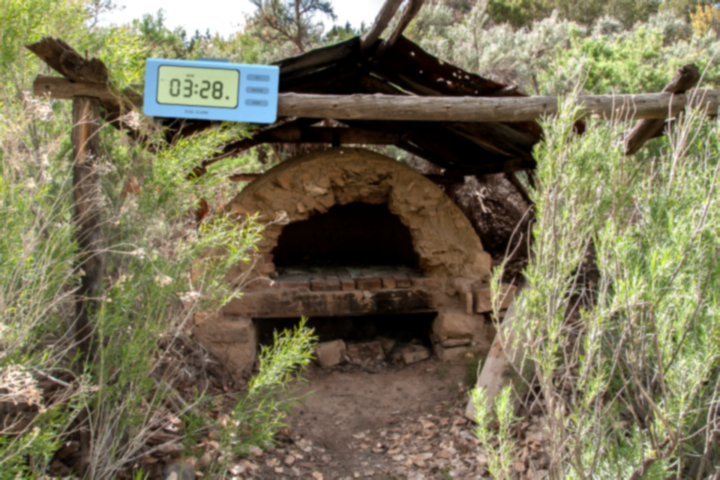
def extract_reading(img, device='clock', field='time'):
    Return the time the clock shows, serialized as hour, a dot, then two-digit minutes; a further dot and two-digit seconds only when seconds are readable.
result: 3.28
